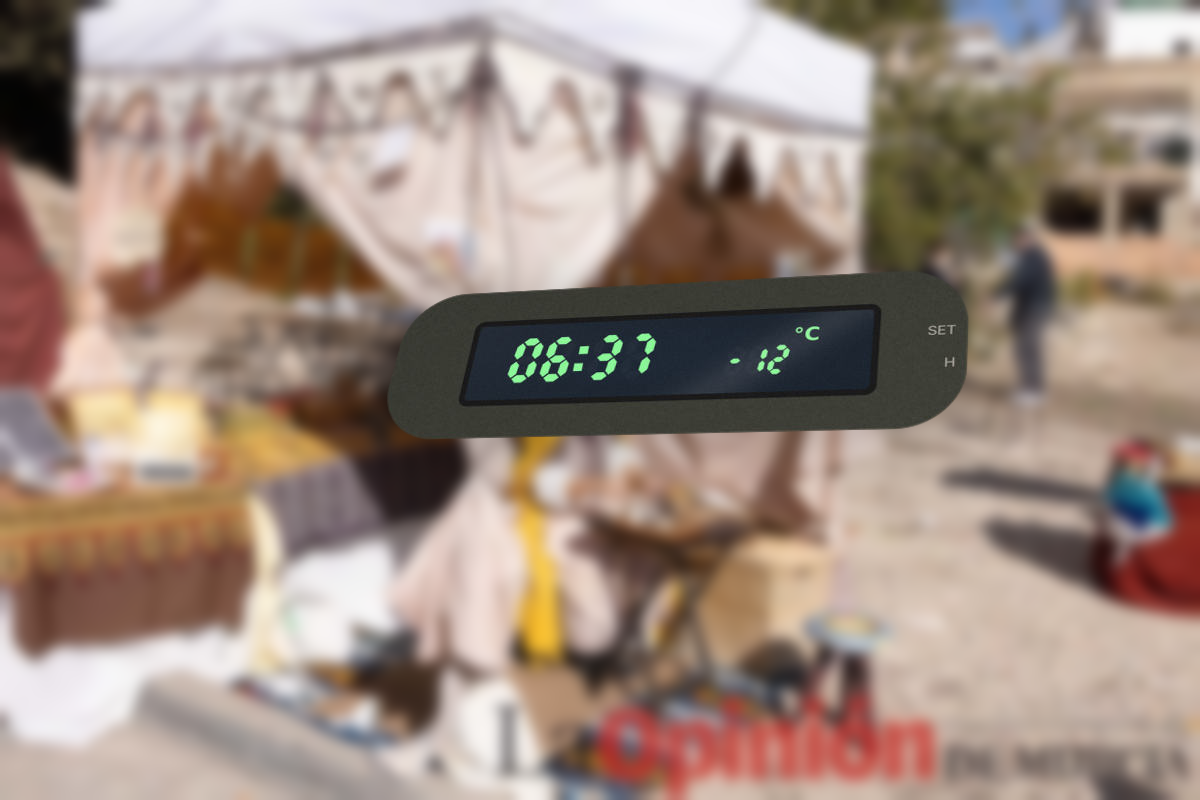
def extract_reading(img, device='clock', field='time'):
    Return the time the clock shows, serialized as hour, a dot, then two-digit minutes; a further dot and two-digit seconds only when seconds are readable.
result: 6.37
